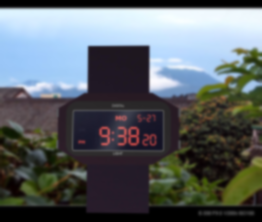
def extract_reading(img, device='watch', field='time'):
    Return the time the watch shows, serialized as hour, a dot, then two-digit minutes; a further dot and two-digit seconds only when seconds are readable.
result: 9.38.20
